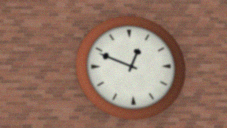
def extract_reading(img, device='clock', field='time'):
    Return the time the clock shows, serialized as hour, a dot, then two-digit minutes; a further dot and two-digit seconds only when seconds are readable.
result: 12.49
